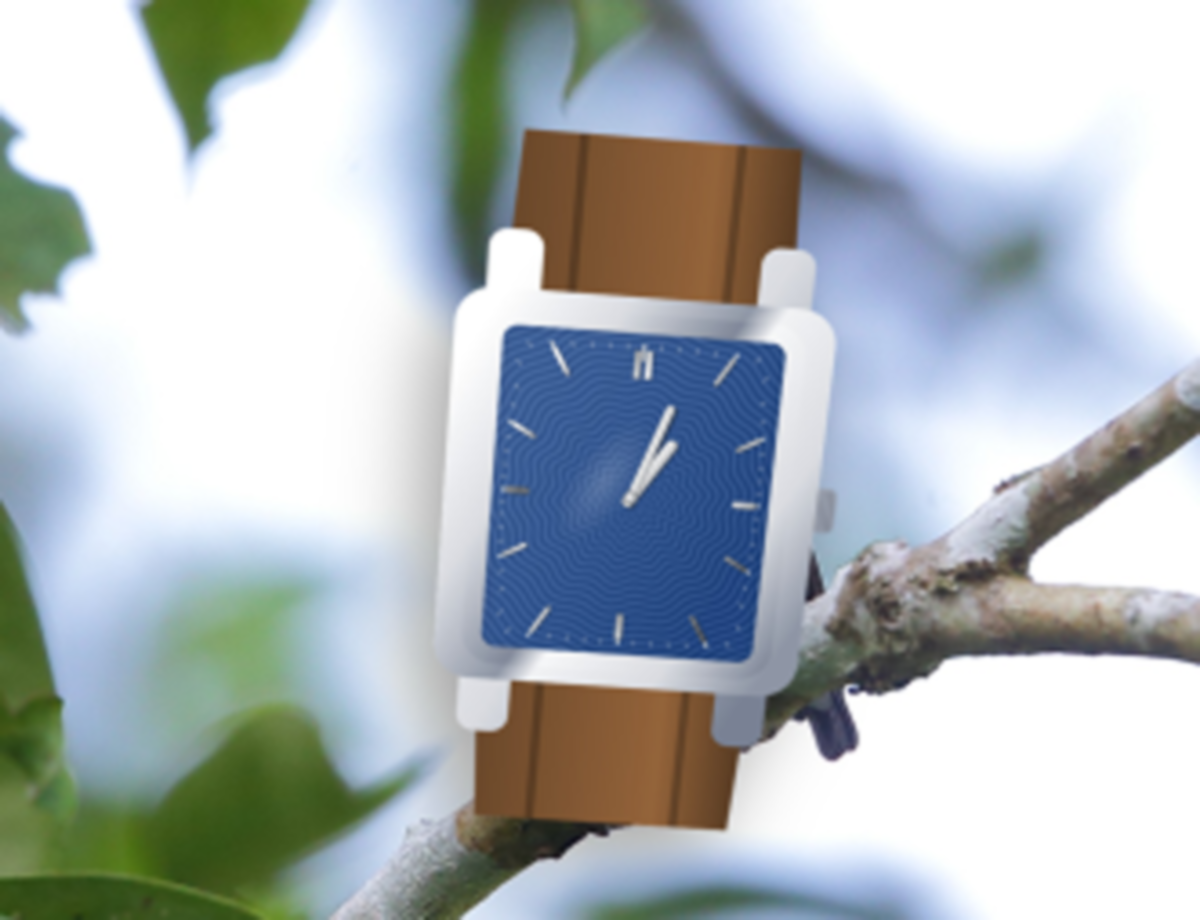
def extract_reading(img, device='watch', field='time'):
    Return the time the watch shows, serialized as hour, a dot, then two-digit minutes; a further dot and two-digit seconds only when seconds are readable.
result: 1.03
